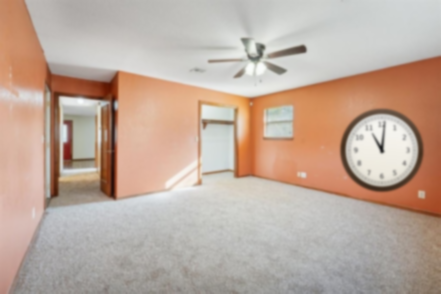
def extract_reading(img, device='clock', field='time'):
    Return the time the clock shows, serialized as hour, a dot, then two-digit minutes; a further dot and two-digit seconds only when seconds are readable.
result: 11.01
